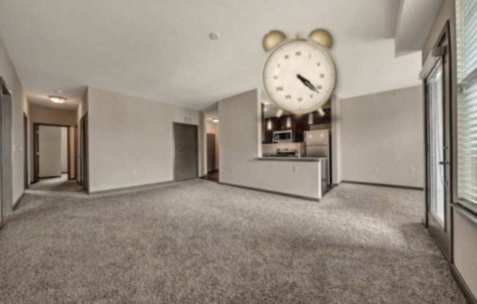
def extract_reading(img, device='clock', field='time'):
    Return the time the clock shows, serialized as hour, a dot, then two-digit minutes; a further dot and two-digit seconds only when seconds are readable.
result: 4.22
